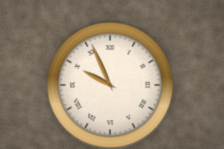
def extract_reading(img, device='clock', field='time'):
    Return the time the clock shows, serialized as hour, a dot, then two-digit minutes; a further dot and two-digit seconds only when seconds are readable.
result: 9.56
